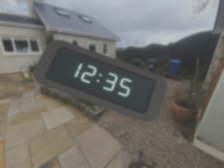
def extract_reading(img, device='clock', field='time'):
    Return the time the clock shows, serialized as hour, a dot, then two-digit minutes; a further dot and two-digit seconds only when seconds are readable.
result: 12.35
